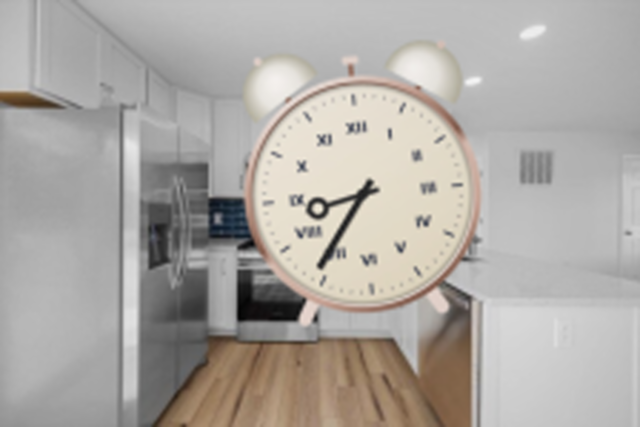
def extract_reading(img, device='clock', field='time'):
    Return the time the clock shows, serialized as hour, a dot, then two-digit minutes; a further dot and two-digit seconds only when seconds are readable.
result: 8.36
